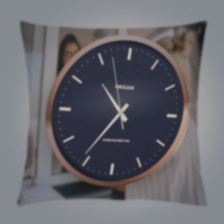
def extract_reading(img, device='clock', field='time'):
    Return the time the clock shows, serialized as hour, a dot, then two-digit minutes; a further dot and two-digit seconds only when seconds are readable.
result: 10.35.57
